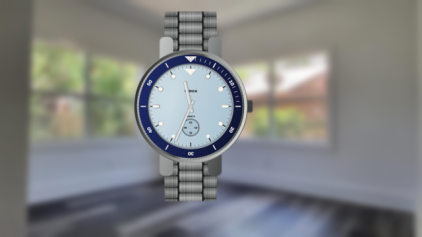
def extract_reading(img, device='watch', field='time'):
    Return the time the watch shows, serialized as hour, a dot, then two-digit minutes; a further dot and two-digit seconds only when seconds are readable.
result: 11.34
